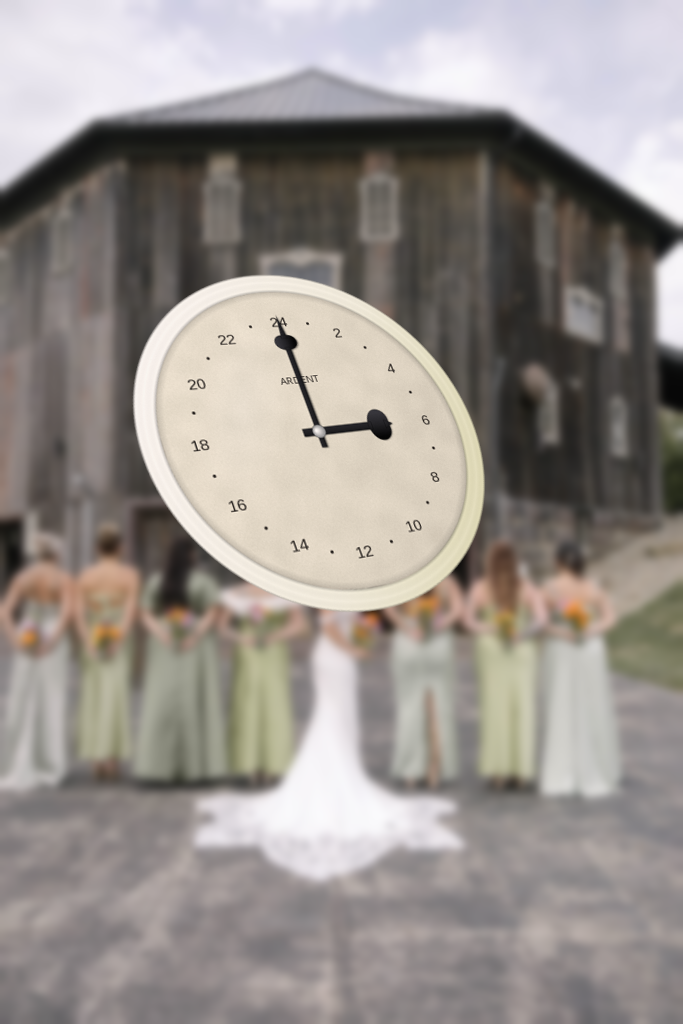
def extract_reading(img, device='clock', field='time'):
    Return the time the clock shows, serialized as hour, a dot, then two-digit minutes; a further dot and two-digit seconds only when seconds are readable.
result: 6.00
